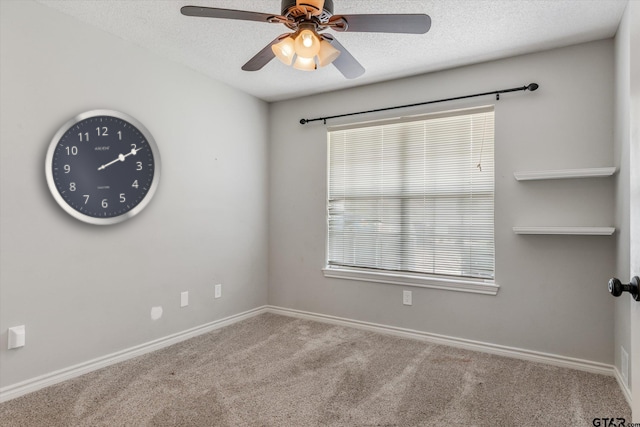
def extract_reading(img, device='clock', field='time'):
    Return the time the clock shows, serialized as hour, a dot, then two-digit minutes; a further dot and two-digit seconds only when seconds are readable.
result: 2.11
